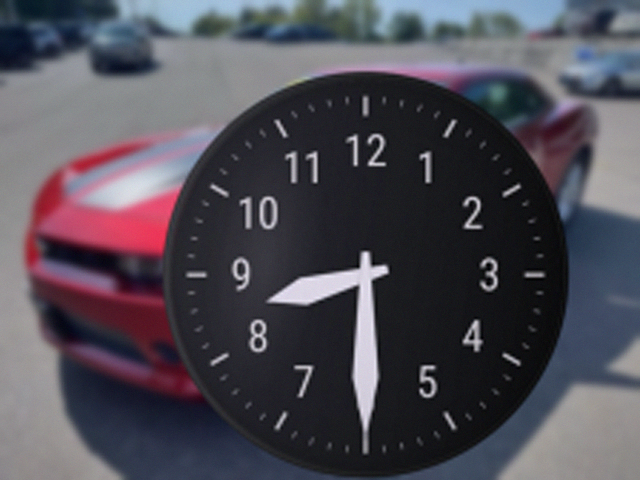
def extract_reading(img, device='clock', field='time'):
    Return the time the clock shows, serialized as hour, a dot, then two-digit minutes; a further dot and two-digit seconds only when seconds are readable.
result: 8.30
